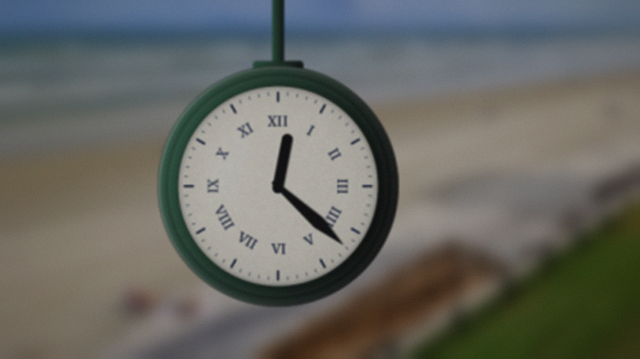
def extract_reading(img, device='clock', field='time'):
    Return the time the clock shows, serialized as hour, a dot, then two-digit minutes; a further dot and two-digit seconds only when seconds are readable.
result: 12.22
